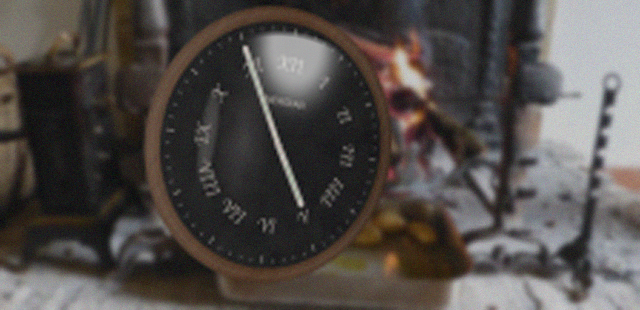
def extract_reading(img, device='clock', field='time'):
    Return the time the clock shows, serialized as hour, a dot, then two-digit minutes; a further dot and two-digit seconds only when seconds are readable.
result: 4.55
